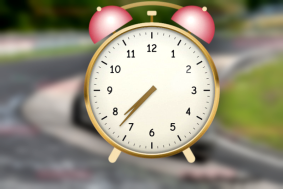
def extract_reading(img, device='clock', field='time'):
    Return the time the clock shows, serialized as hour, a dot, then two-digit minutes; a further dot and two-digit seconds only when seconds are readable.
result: 7.37
